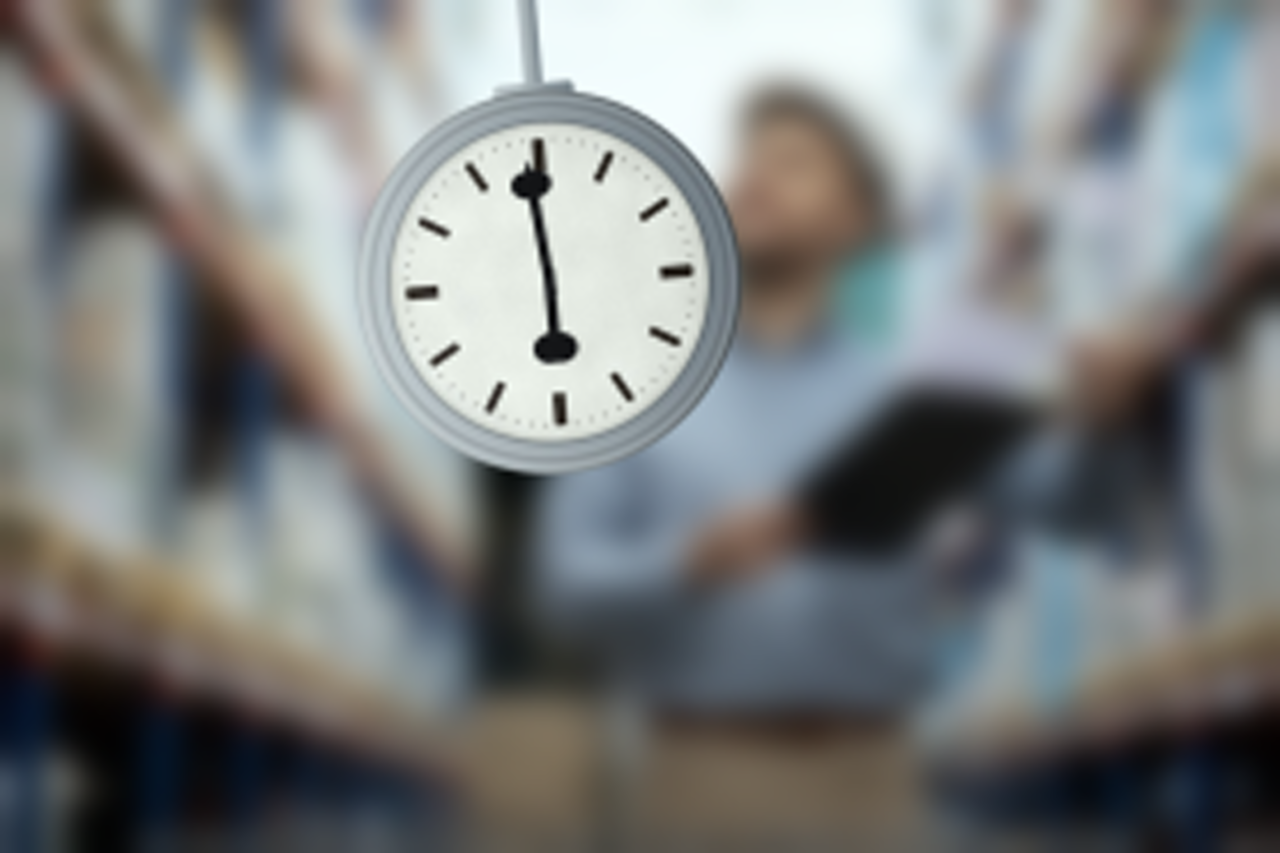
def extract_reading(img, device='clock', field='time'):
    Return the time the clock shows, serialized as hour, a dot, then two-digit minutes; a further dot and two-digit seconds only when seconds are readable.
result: 5.59
